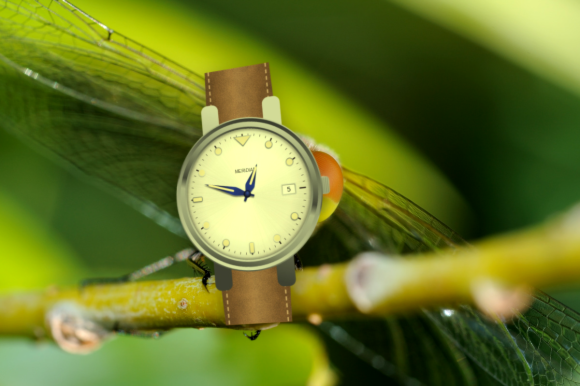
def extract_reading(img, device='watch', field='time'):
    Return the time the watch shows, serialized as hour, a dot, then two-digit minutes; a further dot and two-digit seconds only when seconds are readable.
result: 12.48
